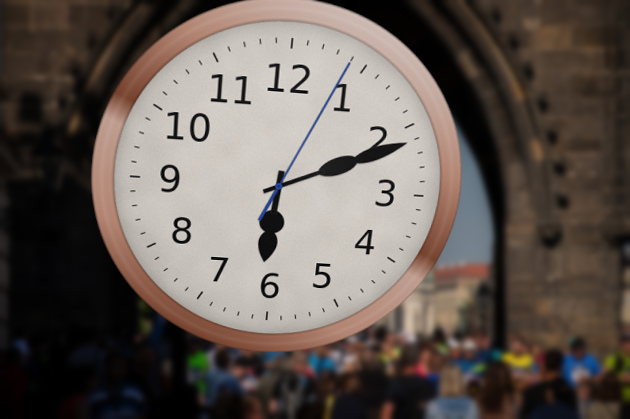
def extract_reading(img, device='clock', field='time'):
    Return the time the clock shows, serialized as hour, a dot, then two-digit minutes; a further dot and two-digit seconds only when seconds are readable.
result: 6.11.04
